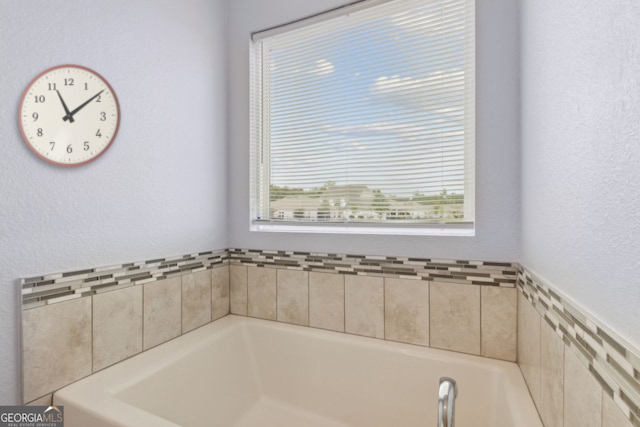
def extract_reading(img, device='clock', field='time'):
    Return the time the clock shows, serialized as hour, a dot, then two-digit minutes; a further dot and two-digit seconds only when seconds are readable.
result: 11.09
